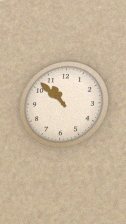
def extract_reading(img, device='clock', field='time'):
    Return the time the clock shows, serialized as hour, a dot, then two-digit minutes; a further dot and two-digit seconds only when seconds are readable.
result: 10.52
